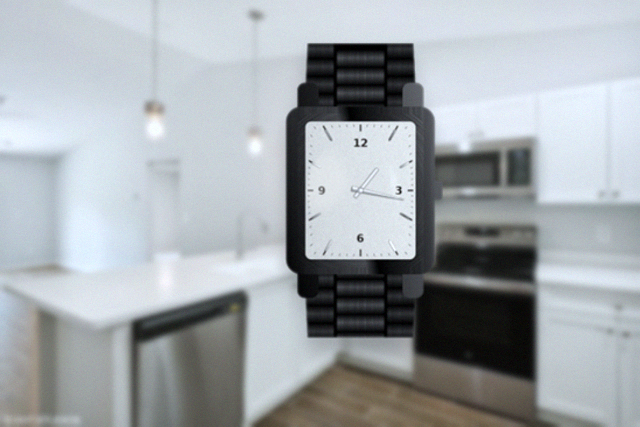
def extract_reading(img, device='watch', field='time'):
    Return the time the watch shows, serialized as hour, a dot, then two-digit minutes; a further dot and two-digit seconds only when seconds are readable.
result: 1.17
